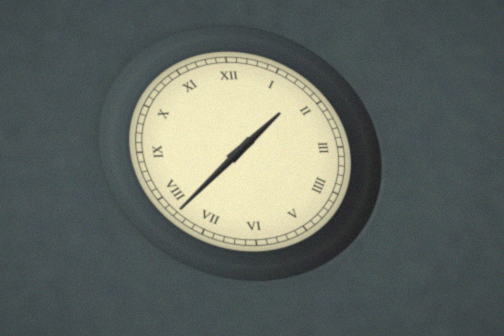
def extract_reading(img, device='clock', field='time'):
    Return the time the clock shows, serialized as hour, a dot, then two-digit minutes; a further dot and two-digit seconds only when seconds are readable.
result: 1.38
